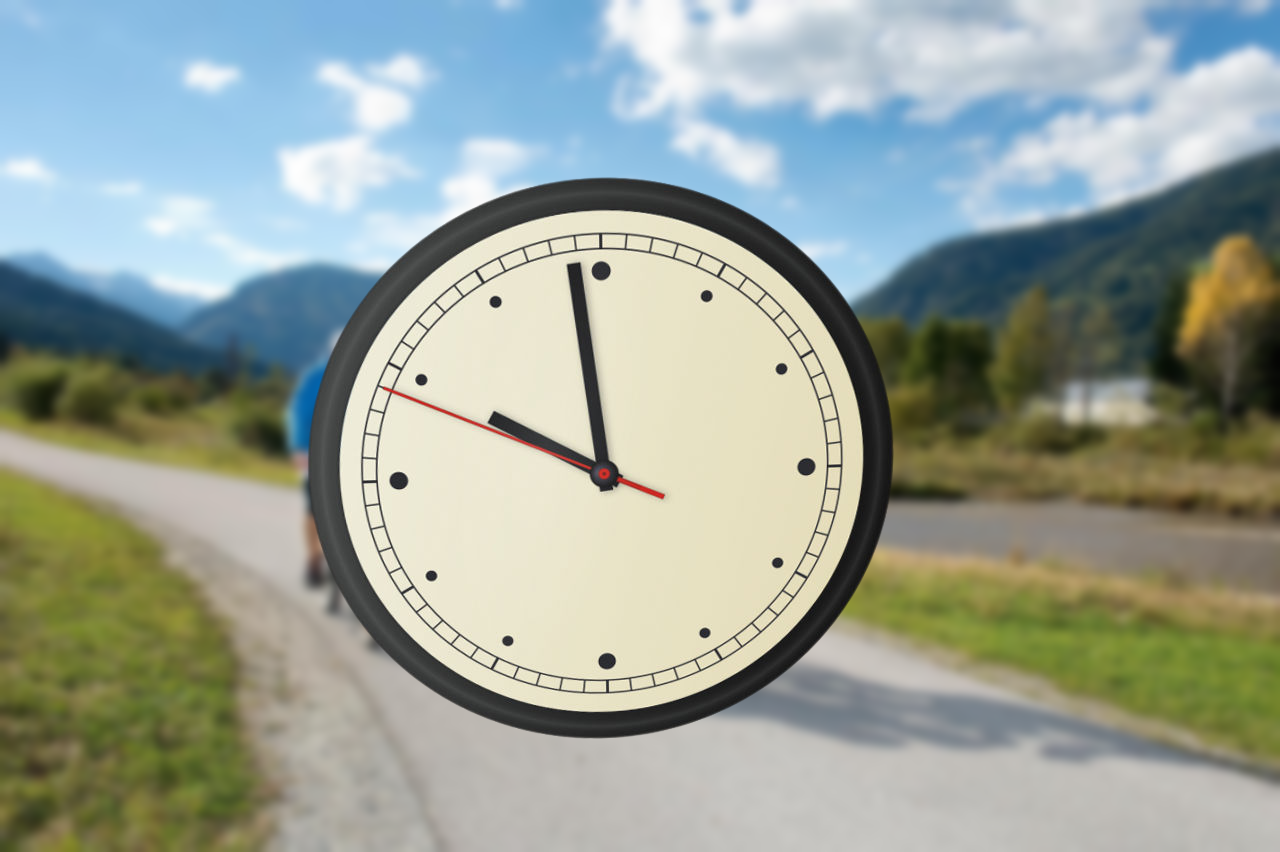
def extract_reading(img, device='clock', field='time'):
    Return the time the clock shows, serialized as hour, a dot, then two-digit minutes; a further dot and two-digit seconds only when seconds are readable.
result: 9.58.49
